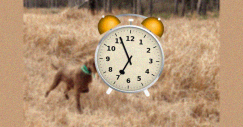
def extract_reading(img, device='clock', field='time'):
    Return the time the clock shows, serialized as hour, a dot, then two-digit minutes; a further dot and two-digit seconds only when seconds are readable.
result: 6.56
